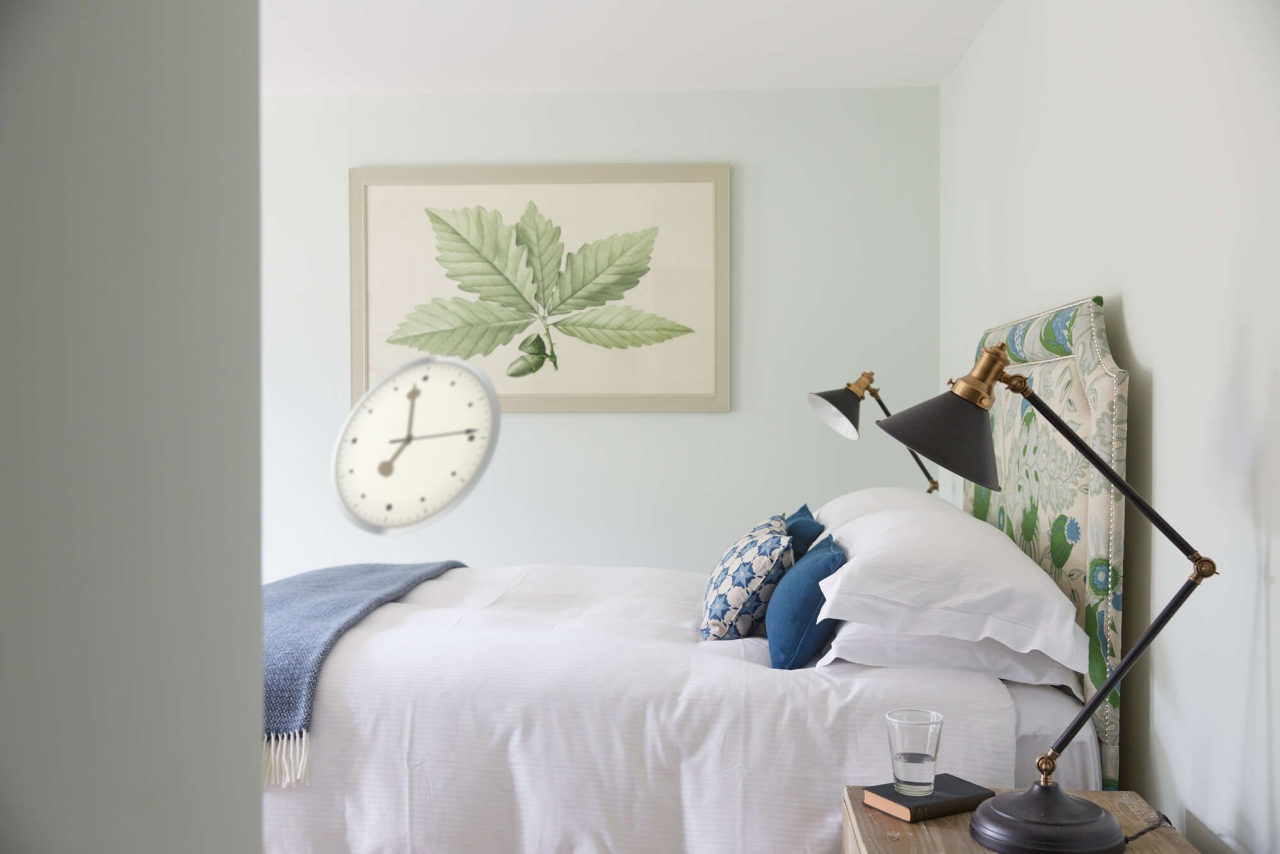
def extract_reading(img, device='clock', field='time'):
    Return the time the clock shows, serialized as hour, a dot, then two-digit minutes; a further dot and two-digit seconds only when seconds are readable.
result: 6.58.14
